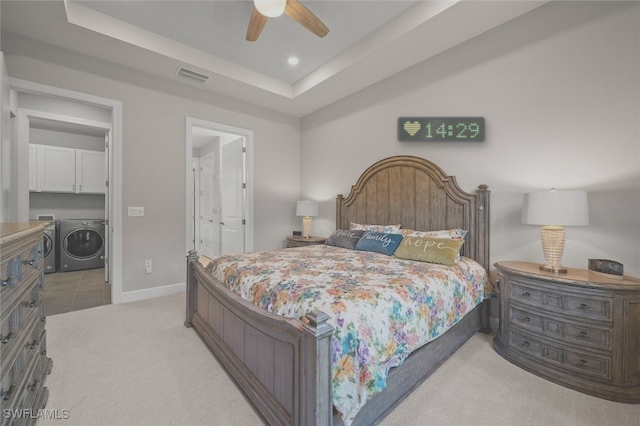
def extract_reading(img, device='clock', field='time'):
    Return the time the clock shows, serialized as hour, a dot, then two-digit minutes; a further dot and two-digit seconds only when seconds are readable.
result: 14.29
